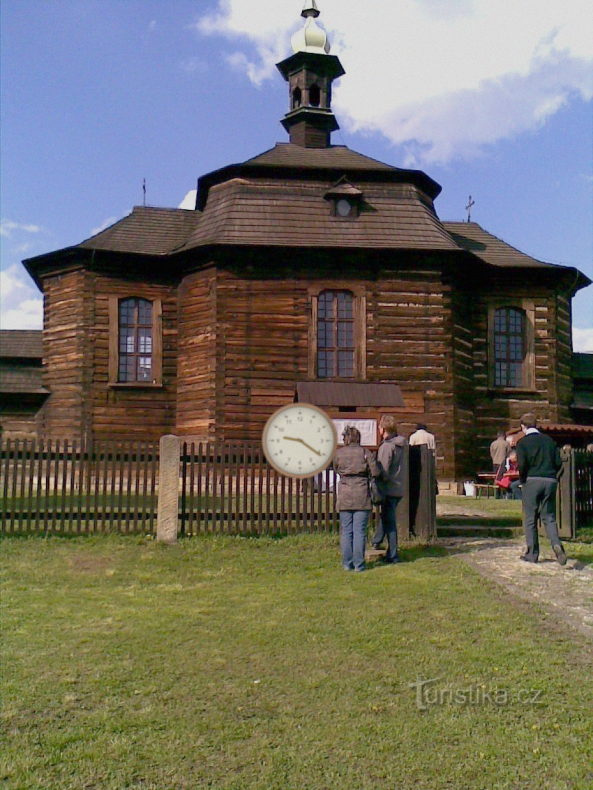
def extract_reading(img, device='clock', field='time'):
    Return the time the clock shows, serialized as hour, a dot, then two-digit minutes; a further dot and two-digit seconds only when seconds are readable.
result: 9.21
